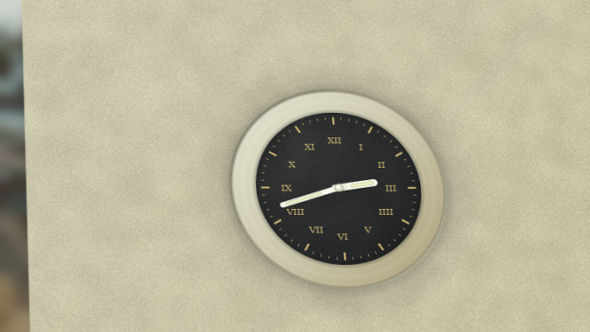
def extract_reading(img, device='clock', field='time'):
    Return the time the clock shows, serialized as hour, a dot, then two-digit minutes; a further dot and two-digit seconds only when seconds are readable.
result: 2.42
